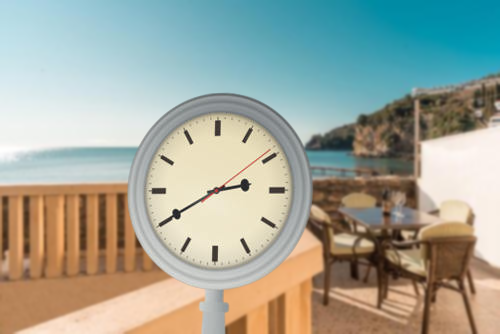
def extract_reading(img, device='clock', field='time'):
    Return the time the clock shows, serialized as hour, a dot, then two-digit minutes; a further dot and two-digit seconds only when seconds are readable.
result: 2.40.09
